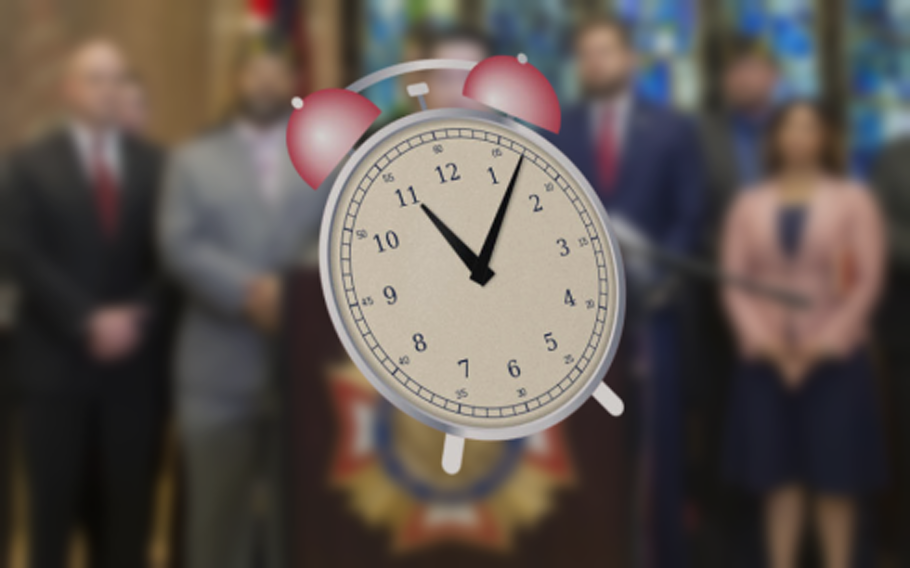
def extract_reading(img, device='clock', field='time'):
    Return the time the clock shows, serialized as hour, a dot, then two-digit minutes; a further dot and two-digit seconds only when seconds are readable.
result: 11.07
